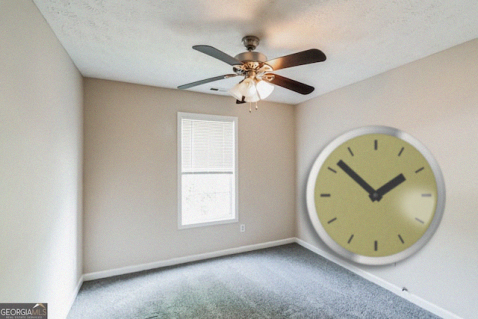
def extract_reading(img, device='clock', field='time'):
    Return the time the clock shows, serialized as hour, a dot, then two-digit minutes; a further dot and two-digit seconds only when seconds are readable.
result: 1.52
